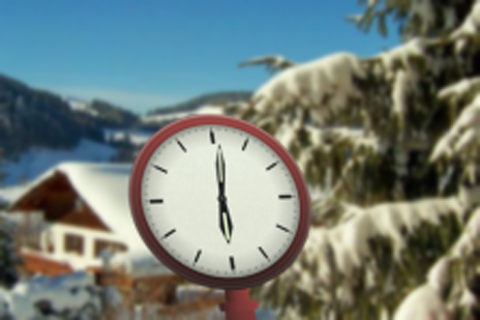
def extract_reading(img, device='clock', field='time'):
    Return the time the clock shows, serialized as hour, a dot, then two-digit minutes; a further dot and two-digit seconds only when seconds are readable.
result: 6.01
